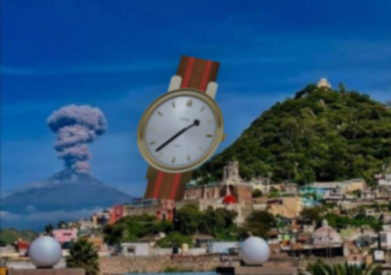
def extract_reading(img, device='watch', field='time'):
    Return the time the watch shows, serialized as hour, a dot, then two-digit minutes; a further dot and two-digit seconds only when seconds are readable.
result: 1.37
